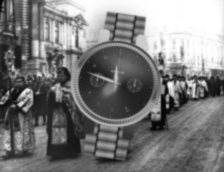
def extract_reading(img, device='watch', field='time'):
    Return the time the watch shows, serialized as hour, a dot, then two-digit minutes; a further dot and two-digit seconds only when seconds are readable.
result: 11.47
